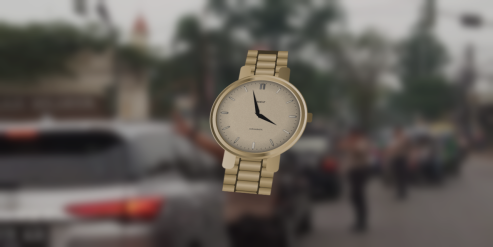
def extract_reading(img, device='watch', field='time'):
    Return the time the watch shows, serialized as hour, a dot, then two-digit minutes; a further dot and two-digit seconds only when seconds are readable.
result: 3.57
